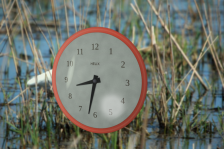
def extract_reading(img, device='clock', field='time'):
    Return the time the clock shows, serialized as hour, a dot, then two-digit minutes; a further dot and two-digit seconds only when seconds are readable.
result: 8.32
